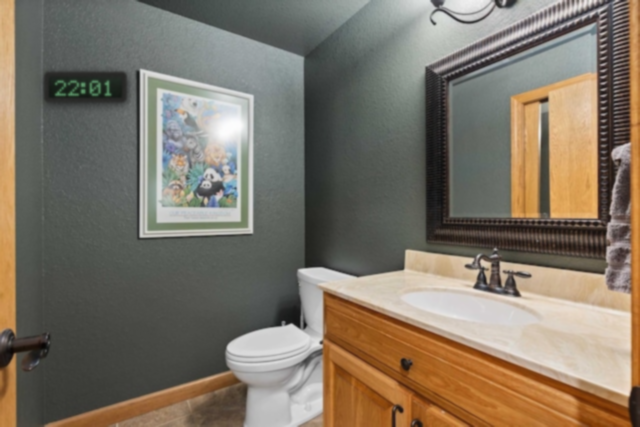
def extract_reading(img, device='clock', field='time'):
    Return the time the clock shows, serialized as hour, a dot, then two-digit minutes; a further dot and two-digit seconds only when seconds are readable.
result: 22.01
